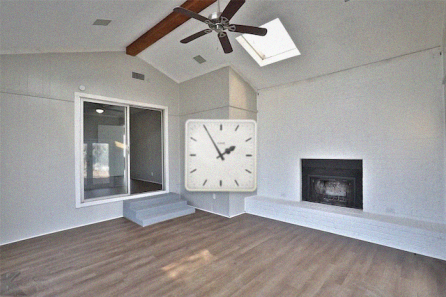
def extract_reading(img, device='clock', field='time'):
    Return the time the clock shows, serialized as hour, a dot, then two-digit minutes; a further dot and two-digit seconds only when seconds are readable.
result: 1.55
